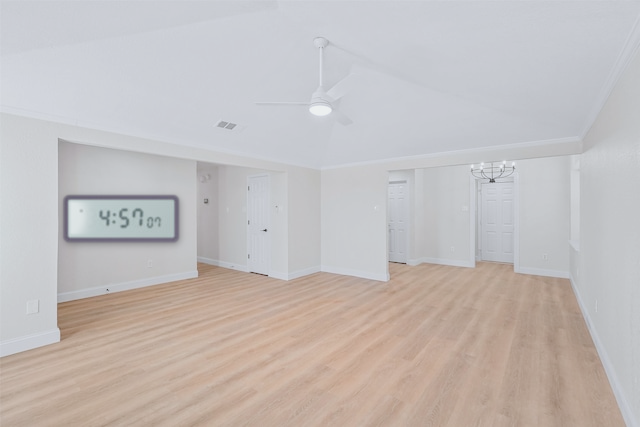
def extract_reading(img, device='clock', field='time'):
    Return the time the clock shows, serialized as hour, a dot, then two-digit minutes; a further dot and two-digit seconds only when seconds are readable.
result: 4.57.07
